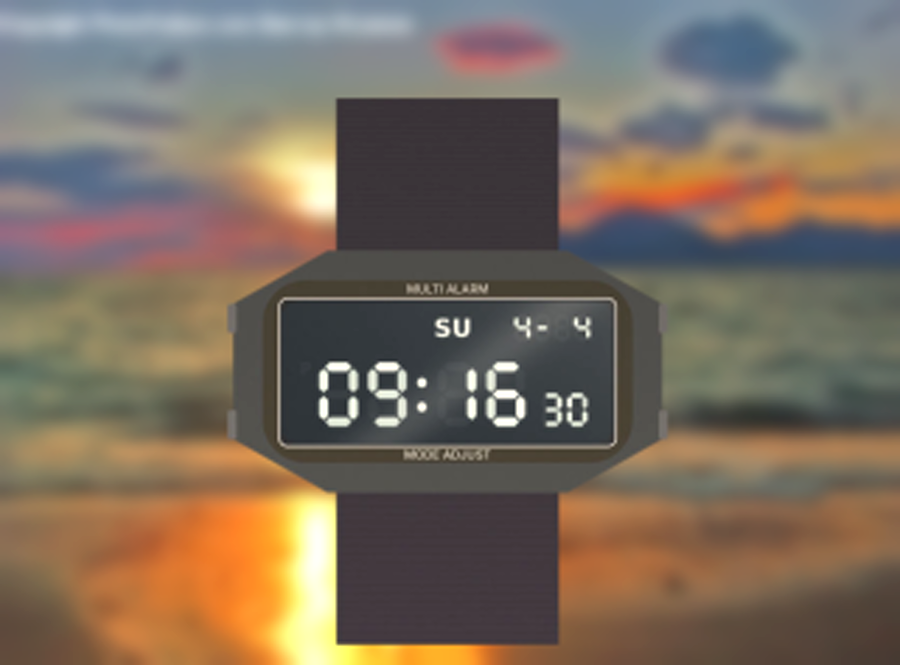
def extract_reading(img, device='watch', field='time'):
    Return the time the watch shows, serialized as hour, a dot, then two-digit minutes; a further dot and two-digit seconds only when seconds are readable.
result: 9.16.30
